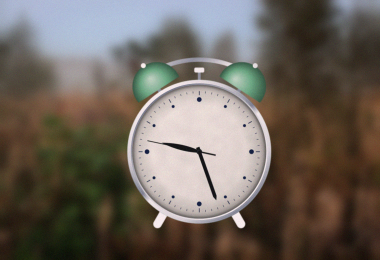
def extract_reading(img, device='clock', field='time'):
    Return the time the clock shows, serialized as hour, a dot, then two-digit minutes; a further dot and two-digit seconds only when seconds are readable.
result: 9.26.47
